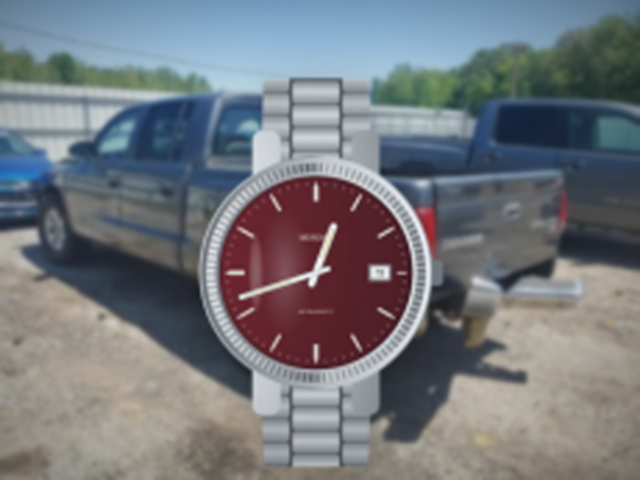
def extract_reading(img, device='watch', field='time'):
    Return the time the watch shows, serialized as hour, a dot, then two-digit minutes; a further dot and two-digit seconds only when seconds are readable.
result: 12.42
